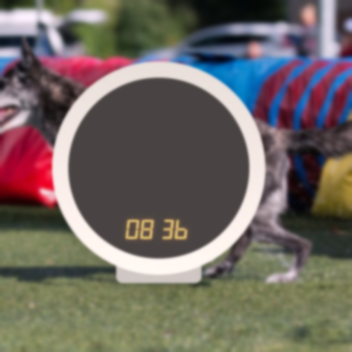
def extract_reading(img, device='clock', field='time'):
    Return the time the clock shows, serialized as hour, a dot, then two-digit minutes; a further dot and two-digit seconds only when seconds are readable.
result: 8.36
